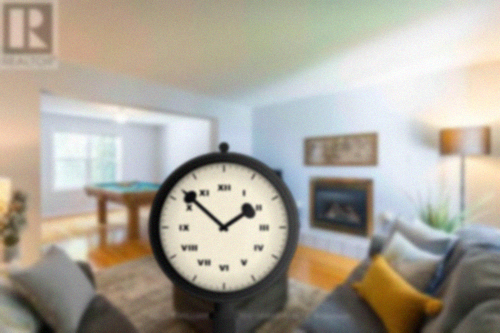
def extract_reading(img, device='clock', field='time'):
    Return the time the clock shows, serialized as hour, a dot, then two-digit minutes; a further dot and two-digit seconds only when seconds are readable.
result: 1.52
